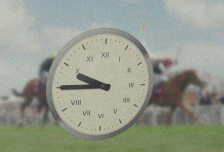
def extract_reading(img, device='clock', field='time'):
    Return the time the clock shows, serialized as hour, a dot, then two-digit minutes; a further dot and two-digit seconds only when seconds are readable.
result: 9.45
